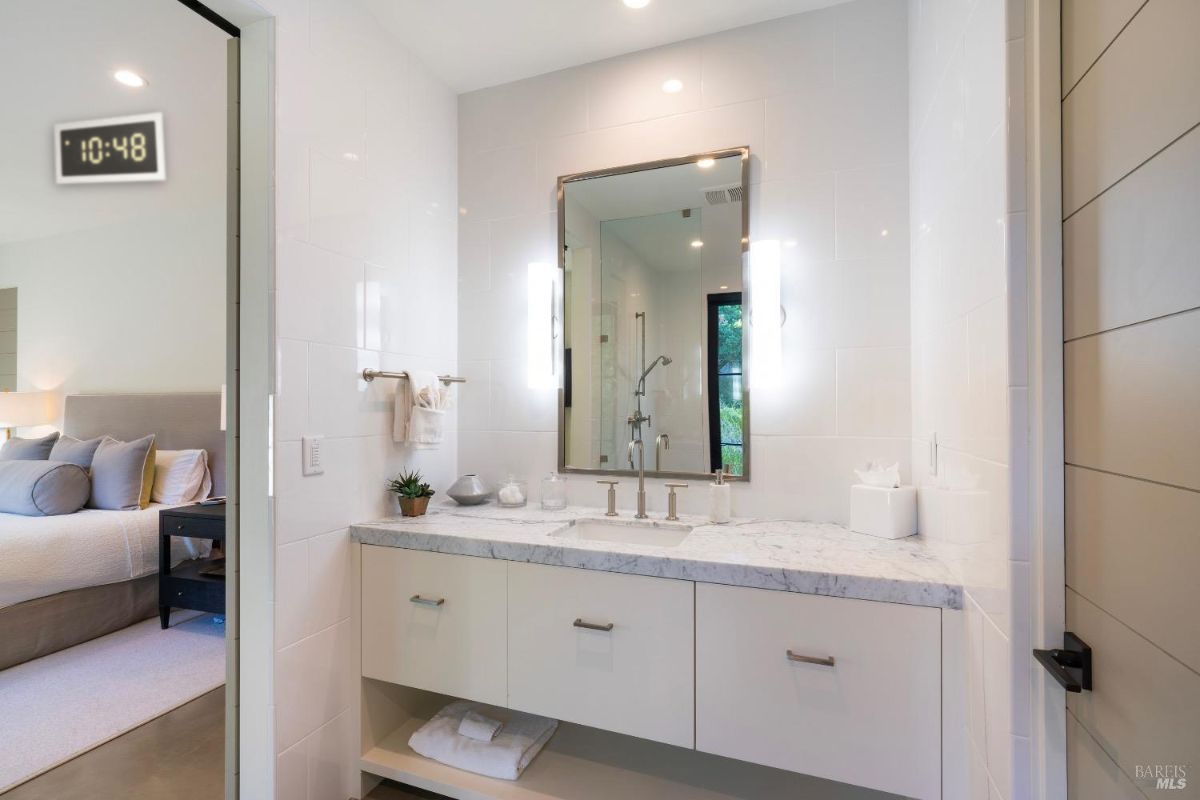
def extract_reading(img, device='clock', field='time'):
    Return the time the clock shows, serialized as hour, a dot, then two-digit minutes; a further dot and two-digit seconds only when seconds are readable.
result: 10.48
